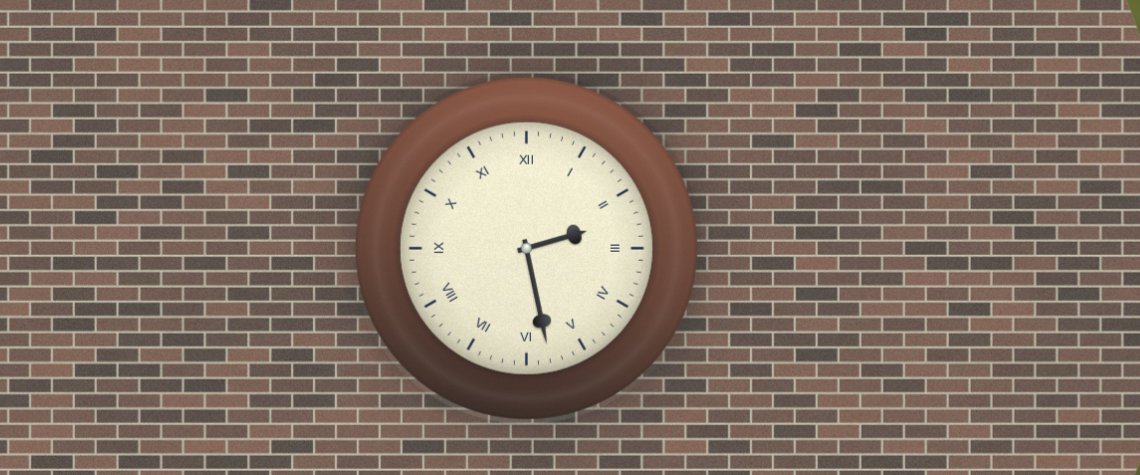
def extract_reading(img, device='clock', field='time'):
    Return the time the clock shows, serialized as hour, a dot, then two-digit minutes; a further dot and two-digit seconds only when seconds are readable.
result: 2.28
